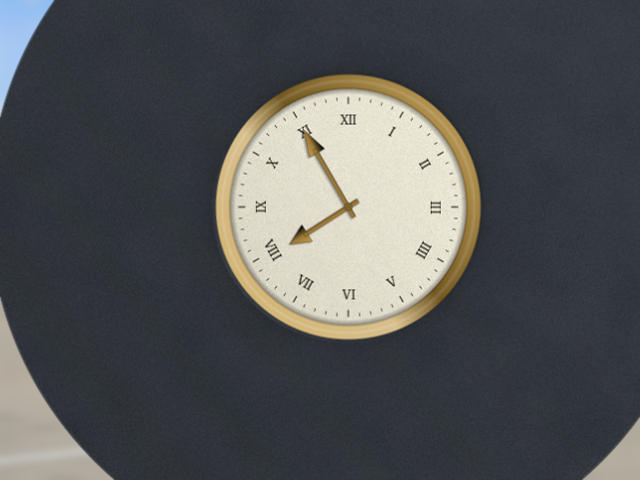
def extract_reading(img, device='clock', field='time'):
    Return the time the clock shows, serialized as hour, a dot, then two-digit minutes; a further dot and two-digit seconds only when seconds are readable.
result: 7.55
